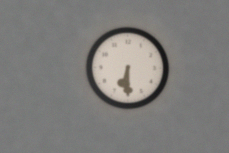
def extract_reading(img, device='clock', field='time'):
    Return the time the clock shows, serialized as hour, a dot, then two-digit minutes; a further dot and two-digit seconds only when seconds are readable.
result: 6.30
